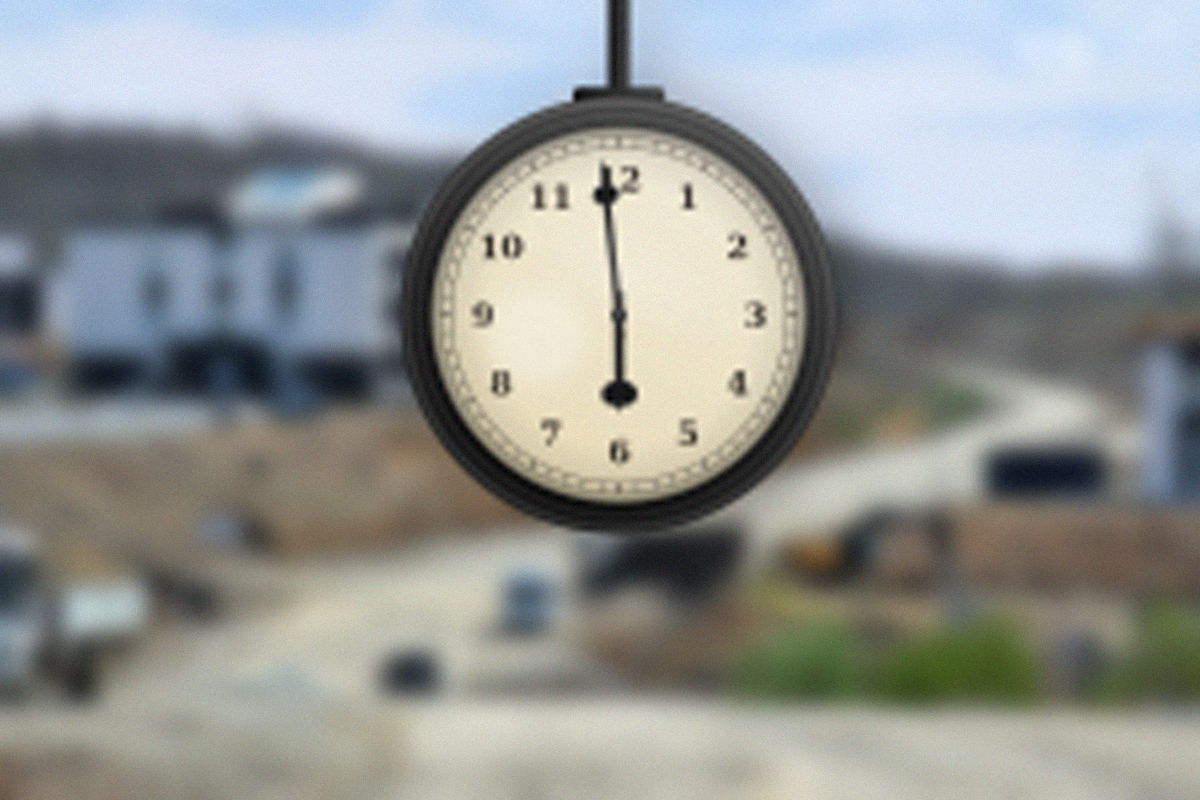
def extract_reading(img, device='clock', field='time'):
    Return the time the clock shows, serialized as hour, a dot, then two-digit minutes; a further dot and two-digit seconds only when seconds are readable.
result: 5.59
